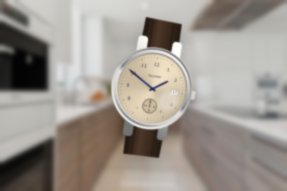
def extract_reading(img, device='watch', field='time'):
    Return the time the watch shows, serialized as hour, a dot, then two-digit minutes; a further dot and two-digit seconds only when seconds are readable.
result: 1.50
